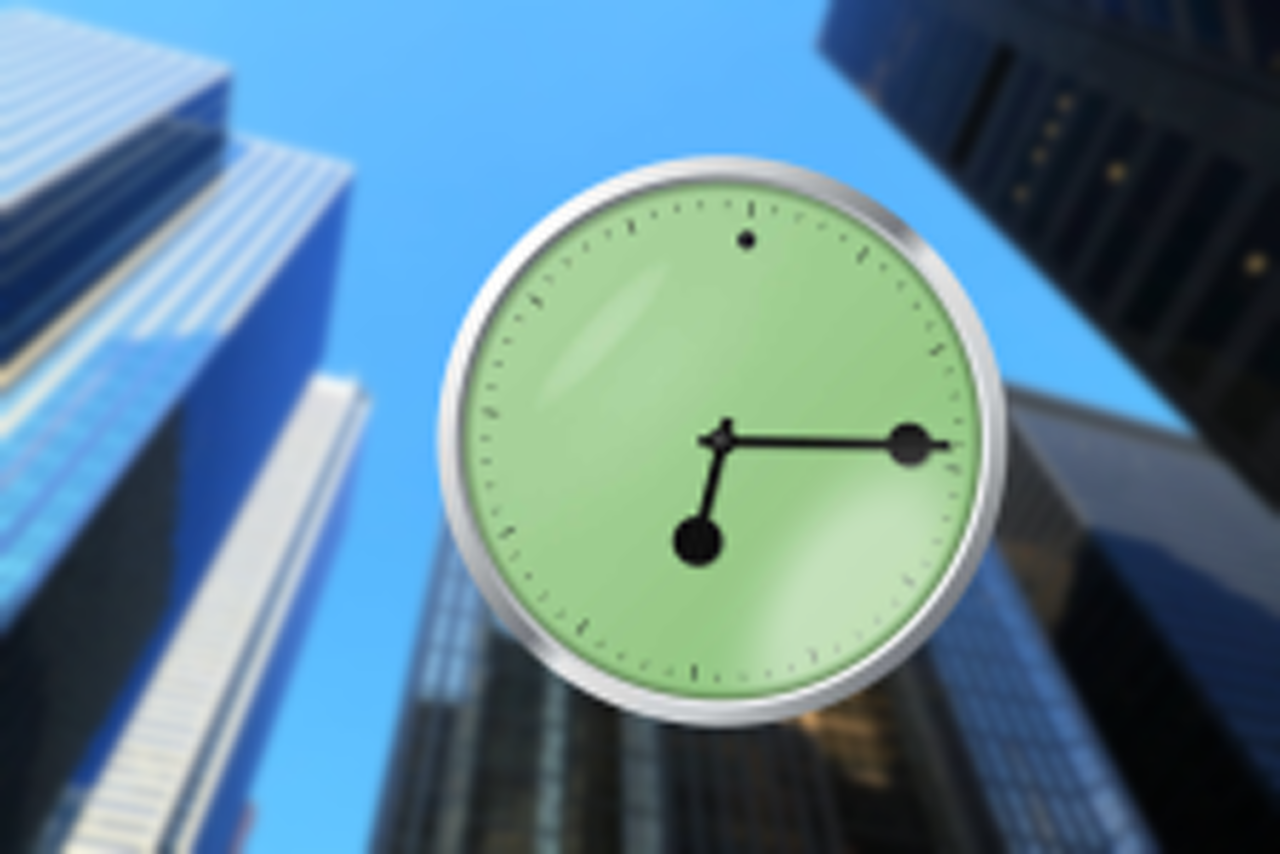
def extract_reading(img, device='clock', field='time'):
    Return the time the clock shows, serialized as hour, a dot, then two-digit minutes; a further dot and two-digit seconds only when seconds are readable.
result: 6.14
